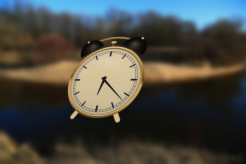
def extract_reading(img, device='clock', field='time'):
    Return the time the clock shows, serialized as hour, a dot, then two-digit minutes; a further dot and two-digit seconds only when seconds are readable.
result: 6.22
